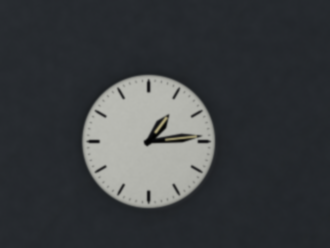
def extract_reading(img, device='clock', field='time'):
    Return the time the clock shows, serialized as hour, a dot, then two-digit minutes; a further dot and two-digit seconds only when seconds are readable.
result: 1.14
